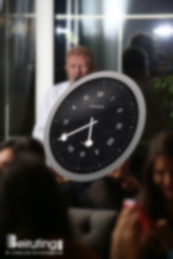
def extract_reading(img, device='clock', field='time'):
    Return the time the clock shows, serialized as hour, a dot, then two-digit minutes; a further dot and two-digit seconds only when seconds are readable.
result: 5.40
